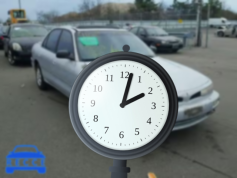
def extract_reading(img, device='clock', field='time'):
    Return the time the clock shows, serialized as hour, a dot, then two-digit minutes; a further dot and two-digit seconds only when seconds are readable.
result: 2.02
